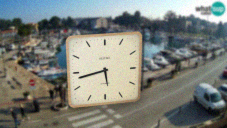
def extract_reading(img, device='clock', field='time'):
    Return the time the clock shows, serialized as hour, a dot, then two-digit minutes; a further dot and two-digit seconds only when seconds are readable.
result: 5.43
